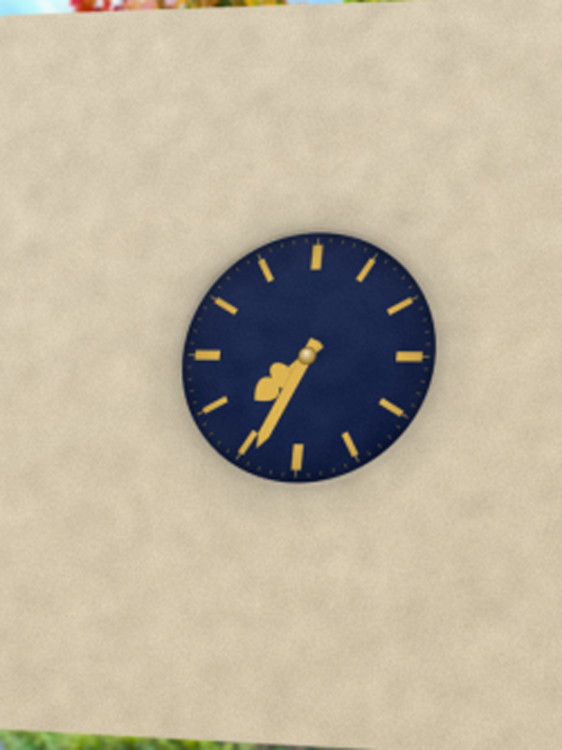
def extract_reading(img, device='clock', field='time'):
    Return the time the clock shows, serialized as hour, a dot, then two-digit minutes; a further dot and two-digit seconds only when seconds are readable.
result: 7.34
